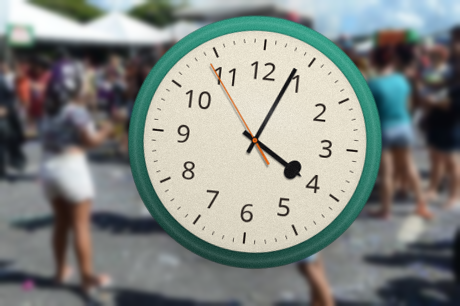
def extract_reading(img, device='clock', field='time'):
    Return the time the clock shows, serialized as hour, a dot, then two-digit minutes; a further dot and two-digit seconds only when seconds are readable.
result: 4.03.54
